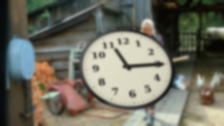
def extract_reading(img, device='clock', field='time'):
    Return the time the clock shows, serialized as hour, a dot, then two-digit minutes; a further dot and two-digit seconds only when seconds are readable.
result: 11.15
